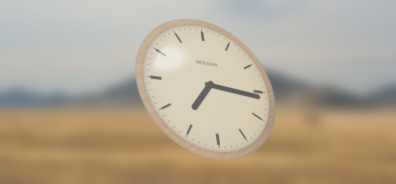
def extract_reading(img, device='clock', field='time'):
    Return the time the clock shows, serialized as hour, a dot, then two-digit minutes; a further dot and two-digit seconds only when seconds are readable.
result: 7.16
